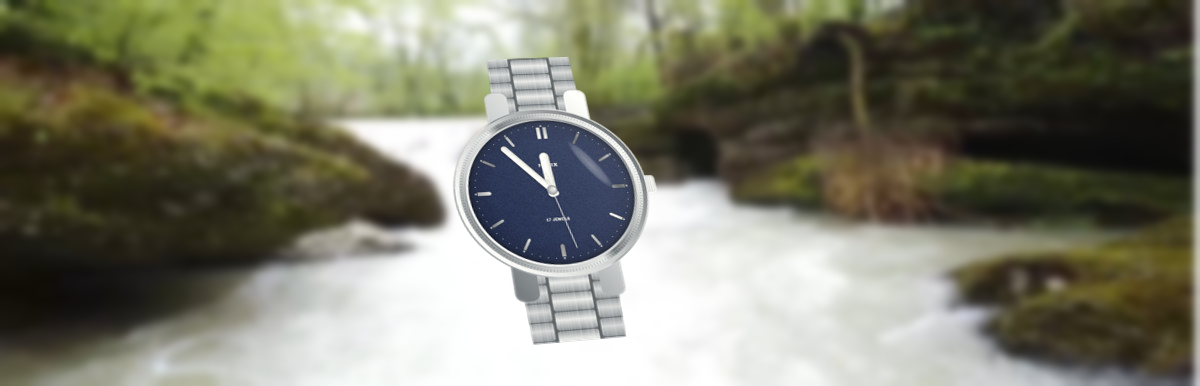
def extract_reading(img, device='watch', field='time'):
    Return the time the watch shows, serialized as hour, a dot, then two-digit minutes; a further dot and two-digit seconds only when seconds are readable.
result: 11.53.28
